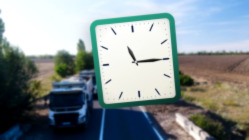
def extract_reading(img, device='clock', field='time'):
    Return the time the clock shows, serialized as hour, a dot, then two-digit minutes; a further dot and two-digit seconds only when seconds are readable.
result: 11.15
